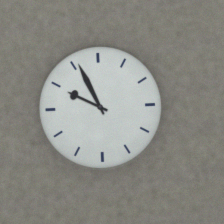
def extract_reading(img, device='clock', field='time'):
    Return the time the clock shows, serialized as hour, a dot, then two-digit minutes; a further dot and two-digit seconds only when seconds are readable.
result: 9.56
